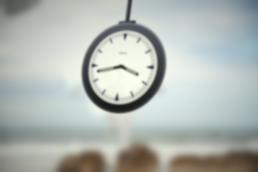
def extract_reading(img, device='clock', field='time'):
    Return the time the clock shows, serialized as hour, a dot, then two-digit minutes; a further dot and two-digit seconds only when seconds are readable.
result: 3.43
